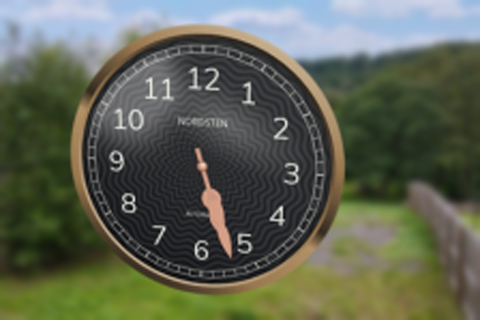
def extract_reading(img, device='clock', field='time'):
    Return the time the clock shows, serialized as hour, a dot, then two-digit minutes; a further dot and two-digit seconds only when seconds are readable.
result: 5.27
